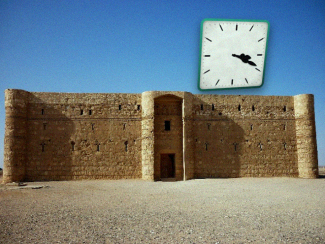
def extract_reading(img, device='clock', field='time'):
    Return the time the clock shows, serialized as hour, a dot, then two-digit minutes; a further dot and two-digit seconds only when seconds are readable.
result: 3.19
